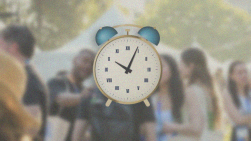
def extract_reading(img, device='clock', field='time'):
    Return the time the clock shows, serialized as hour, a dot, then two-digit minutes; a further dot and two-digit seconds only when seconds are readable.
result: 10.04
